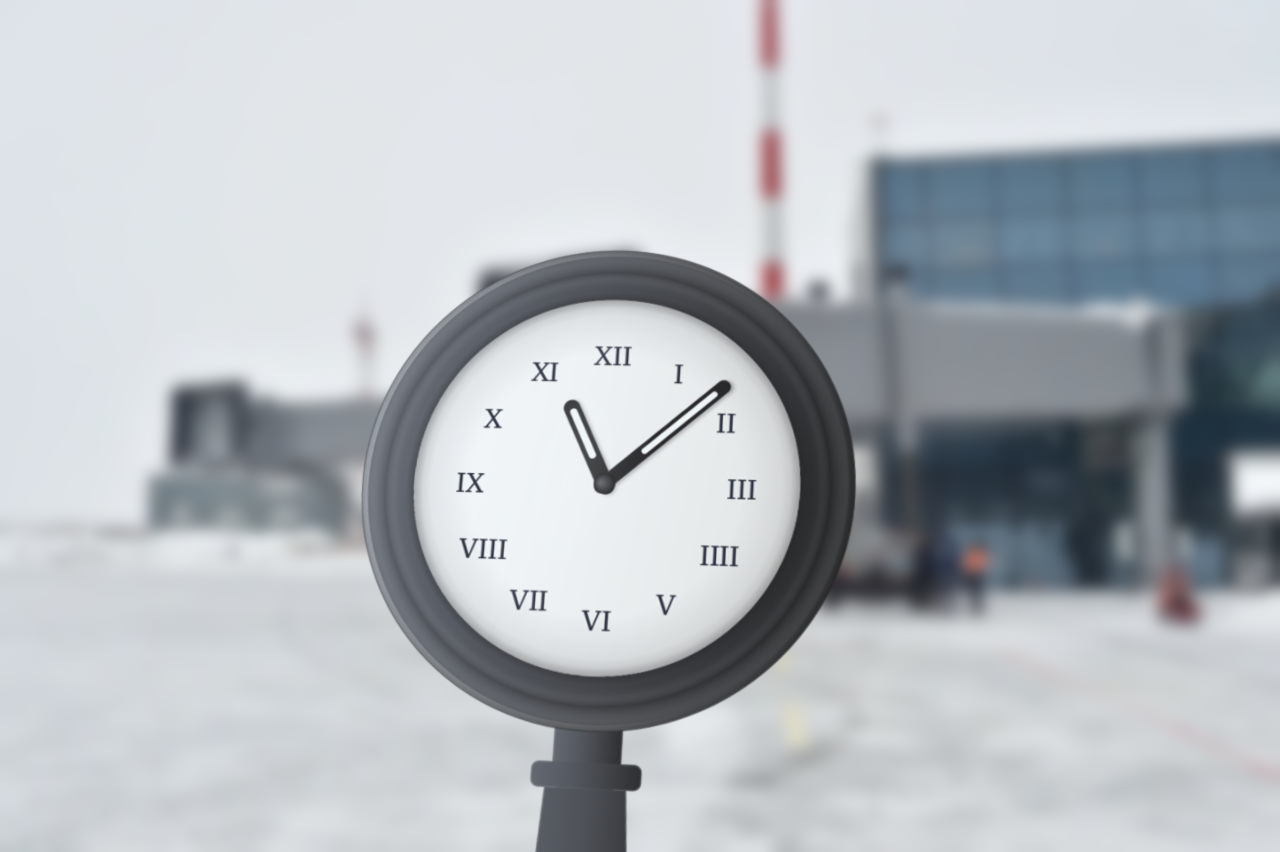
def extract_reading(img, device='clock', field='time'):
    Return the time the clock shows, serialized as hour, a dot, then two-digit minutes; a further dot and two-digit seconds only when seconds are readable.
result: 11.08
